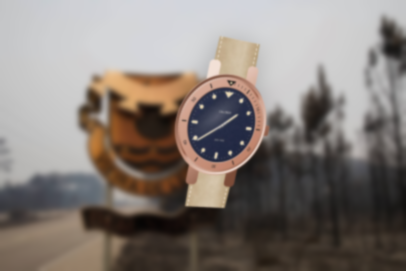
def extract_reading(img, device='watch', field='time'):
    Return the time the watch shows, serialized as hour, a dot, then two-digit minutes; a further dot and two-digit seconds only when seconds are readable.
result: 1.39
